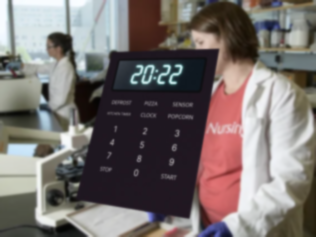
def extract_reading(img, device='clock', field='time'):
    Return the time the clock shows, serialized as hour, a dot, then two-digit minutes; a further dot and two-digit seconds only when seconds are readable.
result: 20.22
